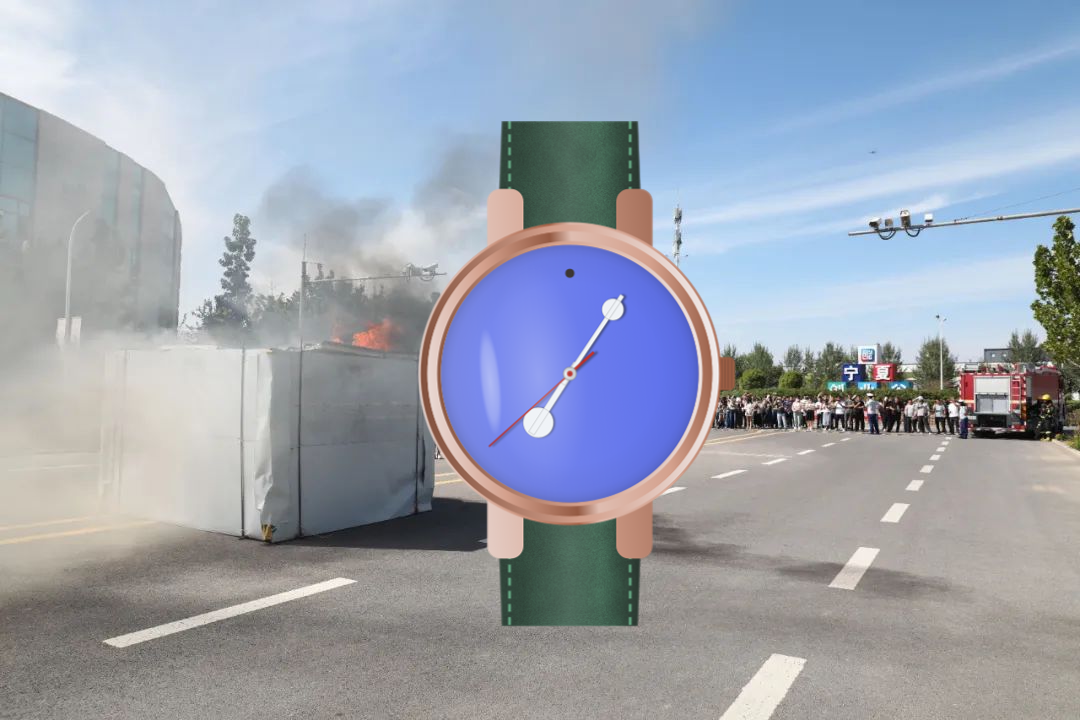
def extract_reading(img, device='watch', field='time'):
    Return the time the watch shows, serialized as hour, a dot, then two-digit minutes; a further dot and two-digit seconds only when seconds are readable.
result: 7.05.38
